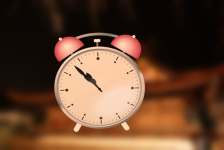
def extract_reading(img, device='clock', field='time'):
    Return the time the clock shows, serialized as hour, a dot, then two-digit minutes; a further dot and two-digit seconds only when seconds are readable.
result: 10.53
